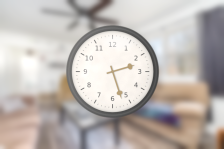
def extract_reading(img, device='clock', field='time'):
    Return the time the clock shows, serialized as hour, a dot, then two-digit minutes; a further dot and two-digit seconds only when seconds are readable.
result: 2.27
